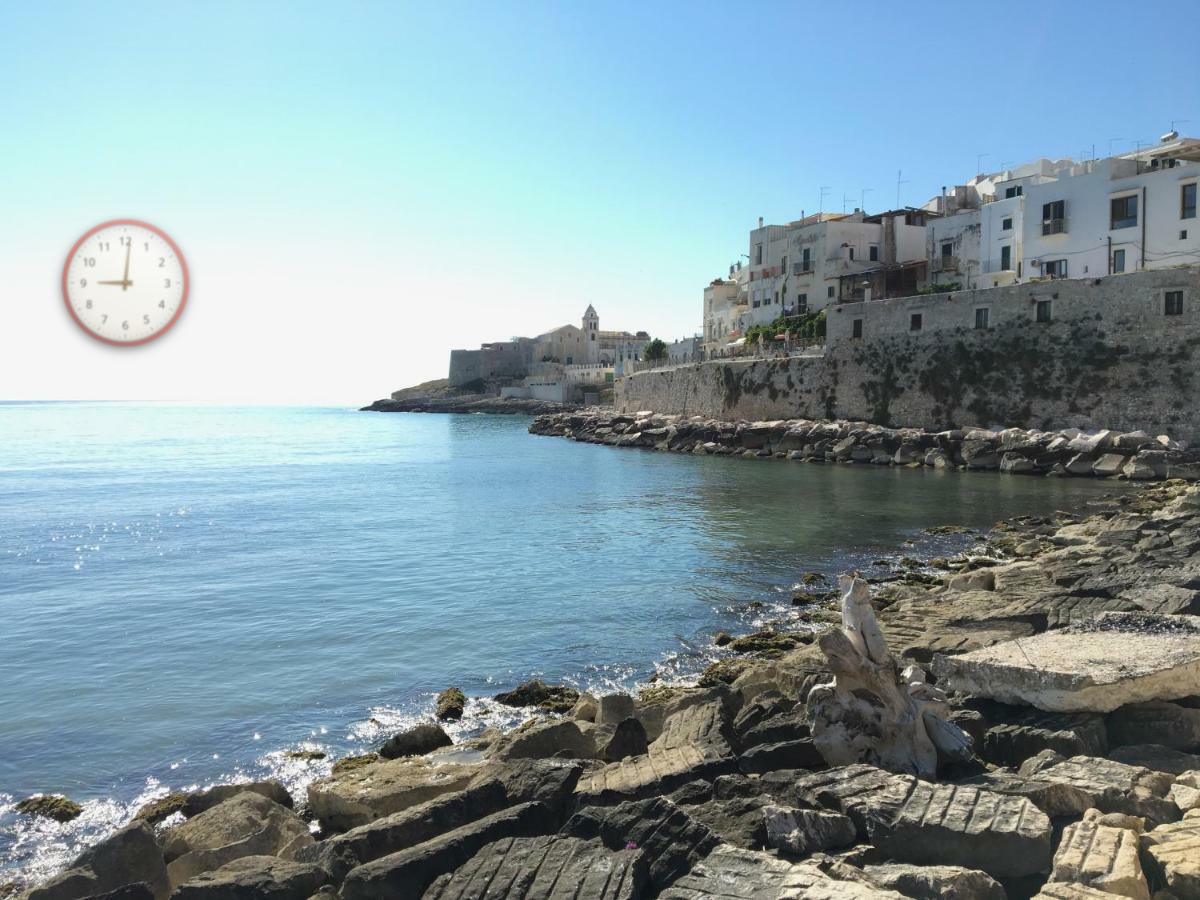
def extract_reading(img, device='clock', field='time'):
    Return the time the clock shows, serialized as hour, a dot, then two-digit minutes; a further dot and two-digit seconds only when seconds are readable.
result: 9.01
